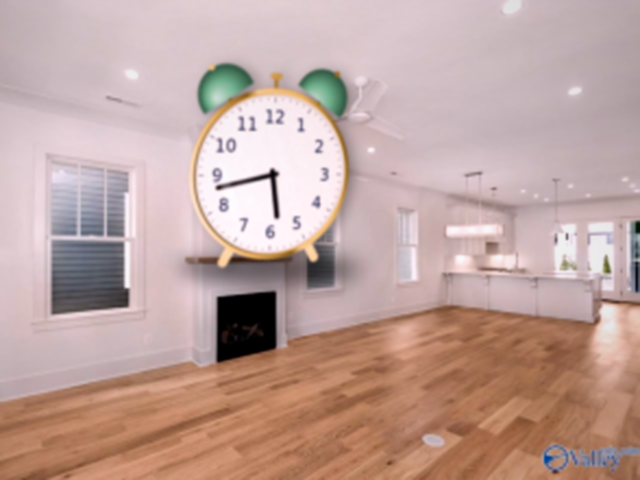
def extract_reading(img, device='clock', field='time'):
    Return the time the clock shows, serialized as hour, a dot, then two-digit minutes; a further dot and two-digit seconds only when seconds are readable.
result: 5.43
